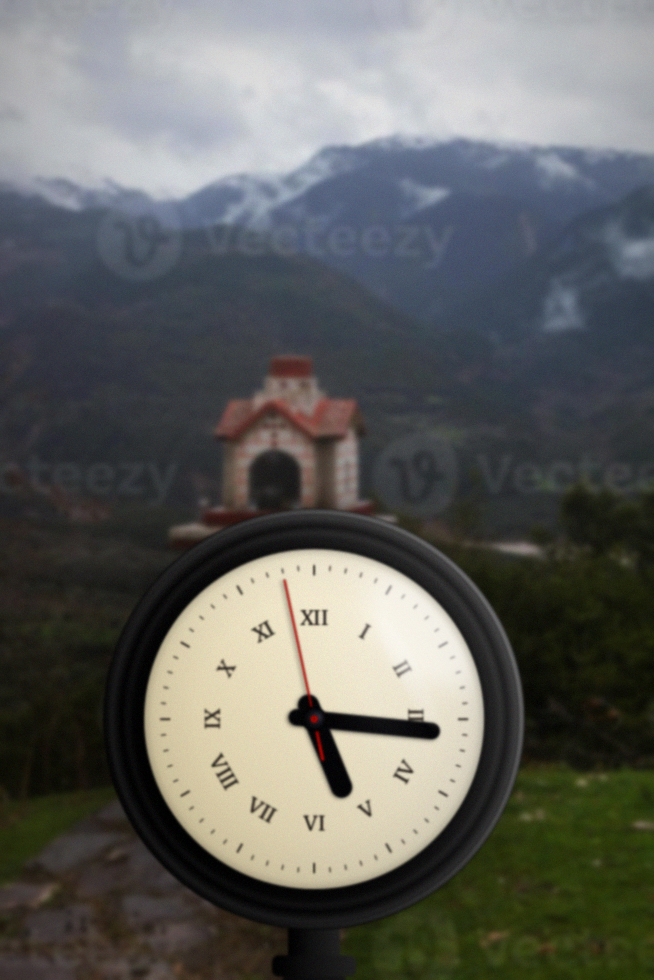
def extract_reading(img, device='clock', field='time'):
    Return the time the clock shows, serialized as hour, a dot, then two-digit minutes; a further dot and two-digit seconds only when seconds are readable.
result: 5.15.58
